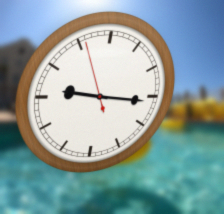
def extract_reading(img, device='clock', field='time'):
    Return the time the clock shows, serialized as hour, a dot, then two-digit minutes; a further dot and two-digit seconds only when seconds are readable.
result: 9.15.56
